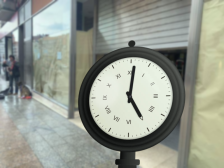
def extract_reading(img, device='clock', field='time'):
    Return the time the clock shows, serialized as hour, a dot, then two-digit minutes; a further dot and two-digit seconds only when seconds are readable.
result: 5.01
